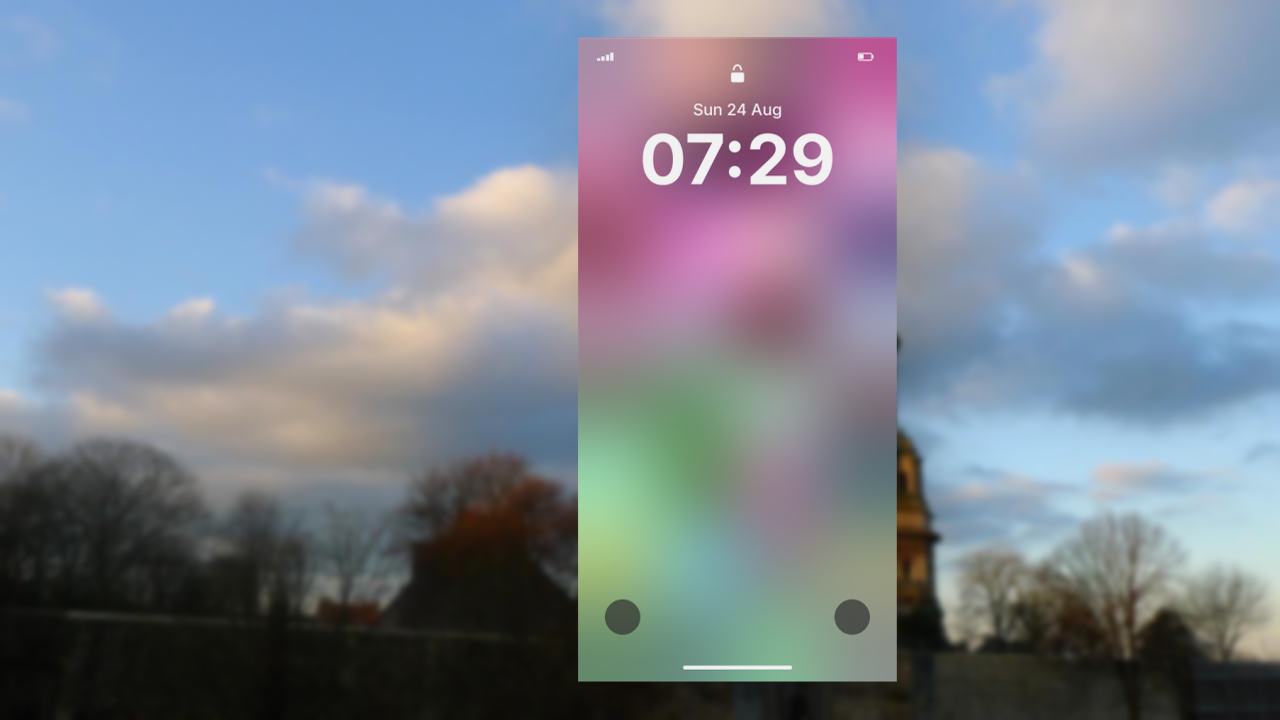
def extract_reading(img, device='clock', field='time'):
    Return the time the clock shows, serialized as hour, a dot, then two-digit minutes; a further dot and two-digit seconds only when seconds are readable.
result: 7.29
